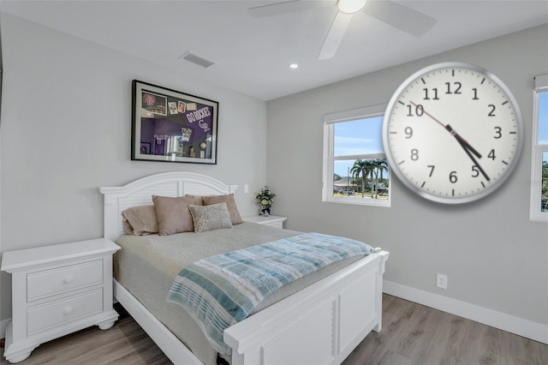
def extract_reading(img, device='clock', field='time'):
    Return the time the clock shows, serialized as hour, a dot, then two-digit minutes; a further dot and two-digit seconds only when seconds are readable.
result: 4.23.51
